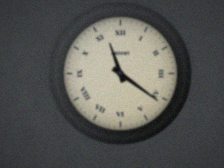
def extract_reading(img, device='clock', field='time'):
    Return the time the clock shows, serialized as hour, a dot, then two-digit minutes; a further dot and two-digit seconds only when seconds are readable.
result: 11.21
